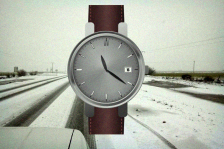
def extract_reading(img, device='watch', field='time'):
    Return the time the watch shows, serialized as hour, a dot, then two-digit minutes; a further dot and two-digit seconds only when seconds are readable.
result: 11.21
